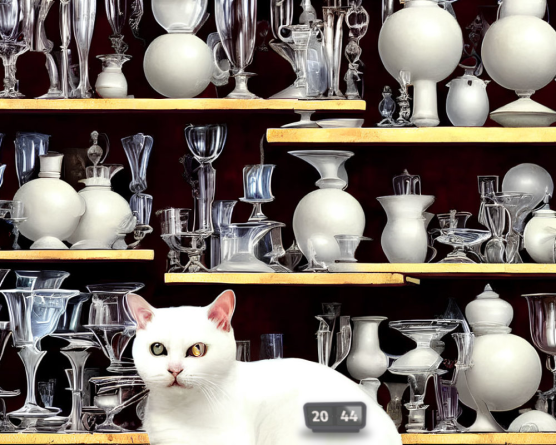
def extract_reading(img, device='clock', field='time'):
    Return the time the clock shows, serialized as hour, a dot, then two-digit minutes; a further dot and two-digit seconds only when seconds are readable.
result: 20.44
